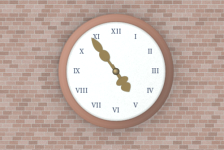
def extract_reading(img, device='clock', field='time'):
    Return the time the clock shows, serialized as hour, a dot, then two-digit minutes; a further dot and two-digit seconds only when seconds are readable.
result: 4.54
